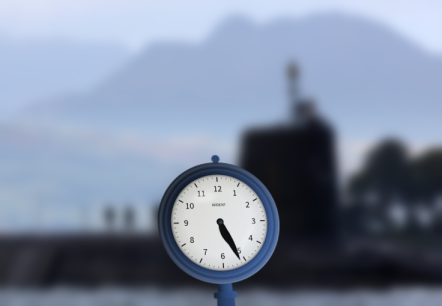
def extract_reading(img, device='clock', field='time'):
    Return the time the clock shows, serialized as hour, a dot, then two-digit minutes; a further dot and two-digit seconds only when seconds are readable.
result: 5.26
